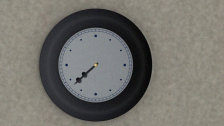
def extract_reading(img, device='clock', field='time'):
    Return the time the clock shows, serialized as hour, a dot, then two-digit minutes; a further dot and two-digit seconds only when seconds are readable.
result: 7.38
